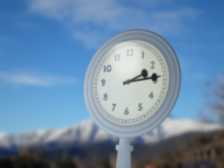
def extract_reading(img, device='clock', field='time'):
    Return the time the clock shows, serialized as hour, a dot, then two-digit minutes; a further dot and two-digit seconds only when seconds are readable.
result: 2.14
